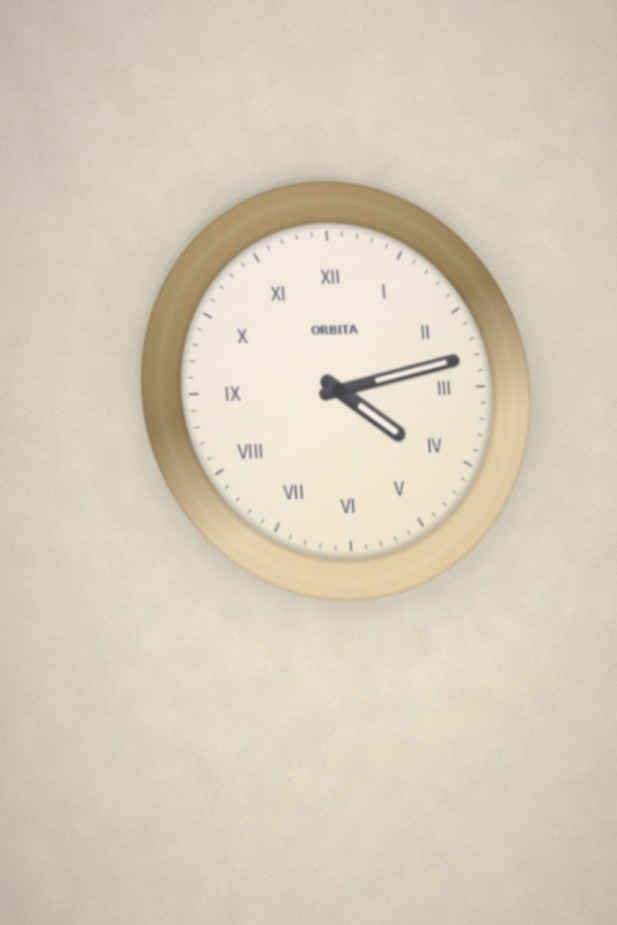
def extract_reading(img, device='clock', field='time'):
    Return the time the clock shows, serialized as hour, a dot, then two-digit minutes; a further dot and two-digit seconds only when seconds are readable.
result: 4.13
